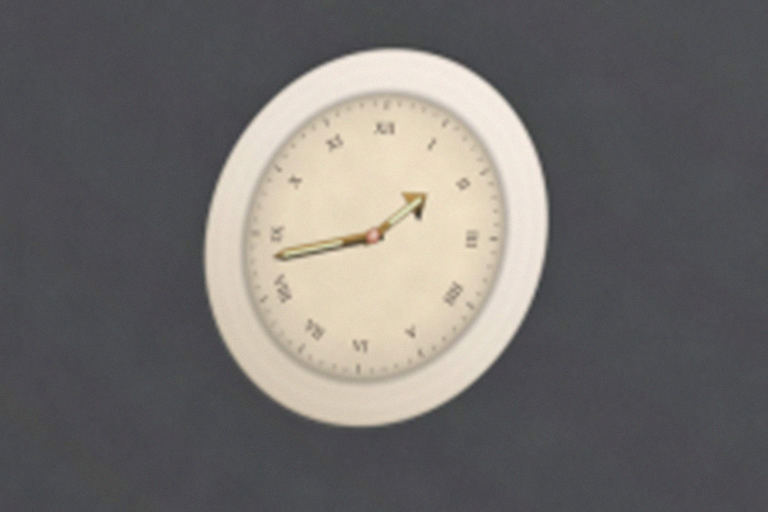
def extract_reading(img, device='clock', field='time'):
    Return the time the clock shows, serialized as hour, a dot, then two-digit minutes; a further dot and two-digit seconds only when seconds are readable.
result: 1.43
